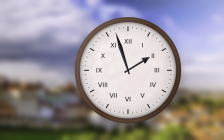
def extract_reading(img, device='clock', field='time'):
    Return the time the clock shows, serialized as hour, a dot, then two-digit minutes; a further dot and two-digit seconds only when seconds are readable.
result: 1.57
